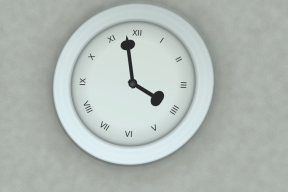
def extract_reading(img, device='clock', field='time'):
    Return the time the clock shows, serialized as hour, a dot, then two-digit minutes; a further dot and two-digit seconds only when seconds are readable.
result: 3.58
